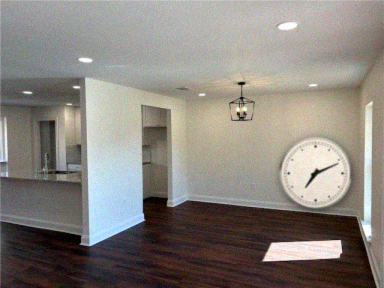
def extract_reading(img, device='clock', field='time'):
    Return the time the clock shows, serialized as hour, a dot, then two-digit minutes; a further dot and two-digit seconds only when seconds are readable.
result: 7.11
